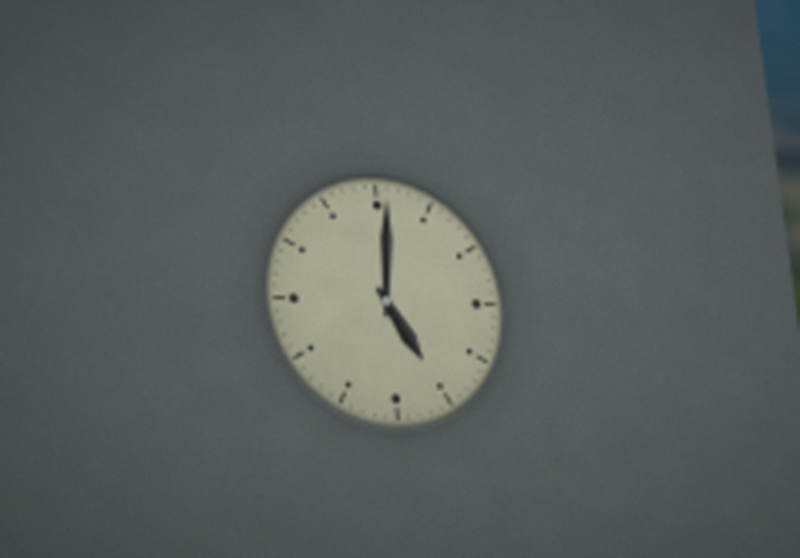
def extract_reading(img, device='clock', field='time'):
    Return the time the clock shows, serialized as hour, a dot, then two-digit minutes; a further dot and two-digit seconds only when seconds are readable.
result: 5.01
